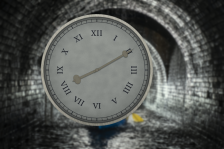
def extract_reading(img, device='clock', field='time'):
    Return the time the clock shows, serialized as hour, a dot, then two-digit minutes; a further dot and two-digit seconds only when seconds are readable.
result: 8.10
